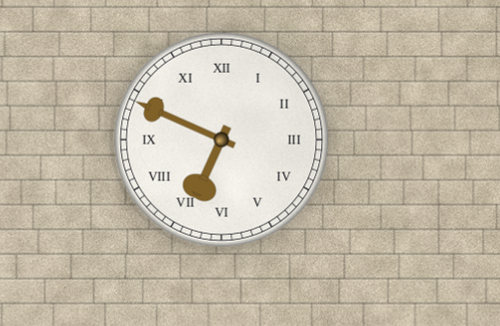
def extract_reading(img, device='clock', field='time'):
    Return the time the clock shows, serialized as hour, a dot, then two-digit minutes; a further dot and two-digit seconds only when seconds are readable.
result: 6.49
